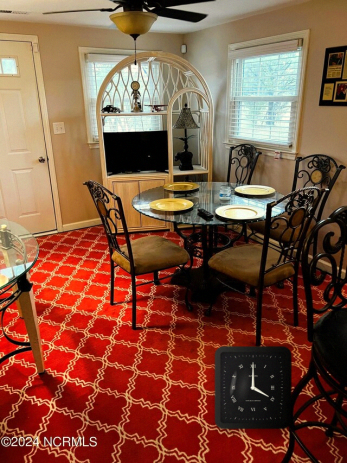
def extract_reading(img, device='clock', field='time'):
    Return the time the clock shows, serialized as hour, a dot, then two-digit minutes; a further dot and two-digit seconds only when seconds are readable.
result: 4.00
